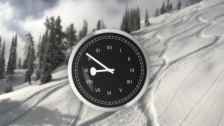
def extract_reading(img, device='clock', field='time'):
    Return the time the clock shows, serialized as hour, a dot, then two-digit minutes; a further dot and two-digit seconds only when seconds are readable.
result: 8.51
